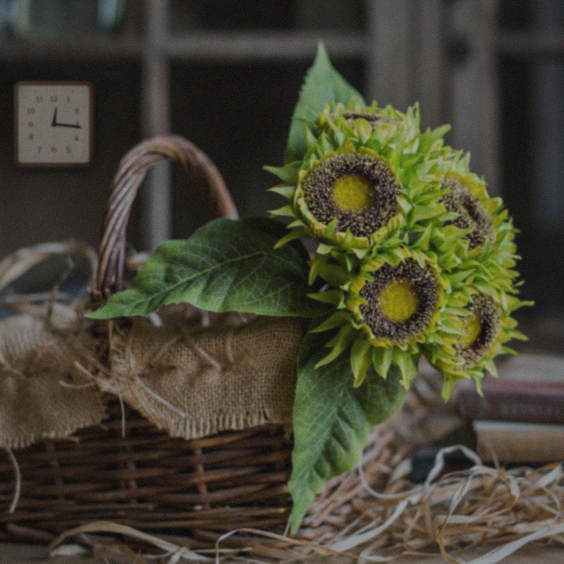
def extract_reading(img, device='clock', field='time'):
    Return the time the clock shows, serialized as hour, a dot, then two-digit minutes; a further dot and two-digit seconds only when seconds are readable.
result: 12.16
